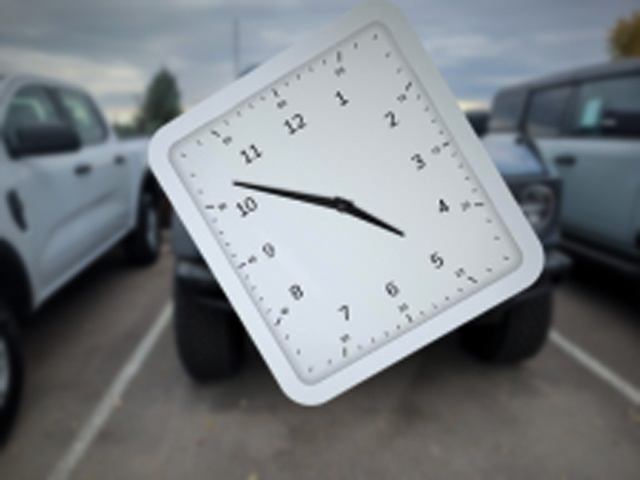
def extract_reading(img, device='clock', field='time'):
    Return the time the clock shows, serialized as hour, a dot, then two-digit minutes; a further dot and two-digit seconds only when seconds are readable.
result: 4.52
